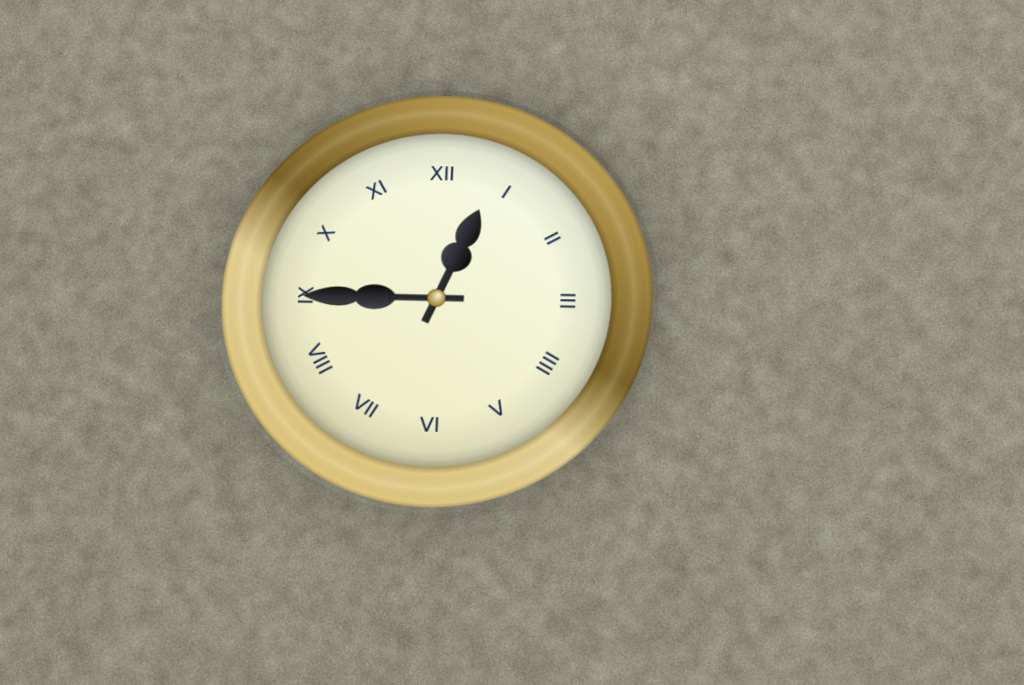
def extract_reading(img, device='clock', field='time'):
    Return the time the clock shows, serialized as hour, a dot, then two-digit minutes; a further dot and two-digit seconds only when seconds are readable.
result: 12.45
